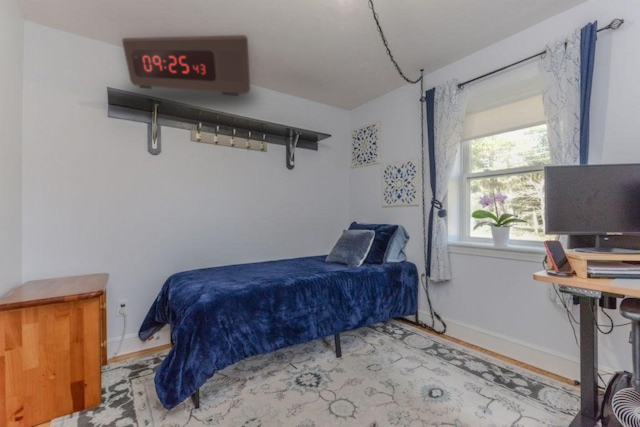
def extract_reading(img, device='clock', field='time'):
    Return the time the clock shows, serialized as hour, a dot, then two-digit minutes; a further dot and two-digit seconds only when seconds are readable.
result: 9.25
